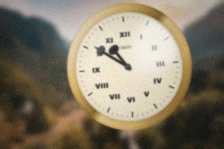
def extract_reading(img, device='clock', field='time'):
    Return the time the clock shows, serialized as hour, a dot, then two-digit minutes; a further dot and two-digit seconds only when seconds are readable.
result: 10.51
